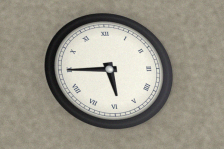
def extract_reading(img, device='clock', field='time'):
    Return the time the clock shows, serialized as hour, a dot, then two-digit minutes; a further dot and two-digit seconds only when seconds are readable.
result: 5.45
